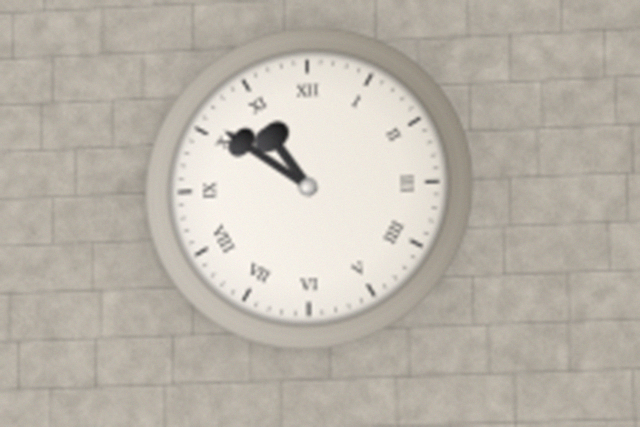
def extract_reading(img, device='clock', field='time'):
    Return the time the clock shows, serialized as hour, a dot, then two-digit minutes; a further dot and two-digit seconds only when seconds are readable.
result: 10.51
